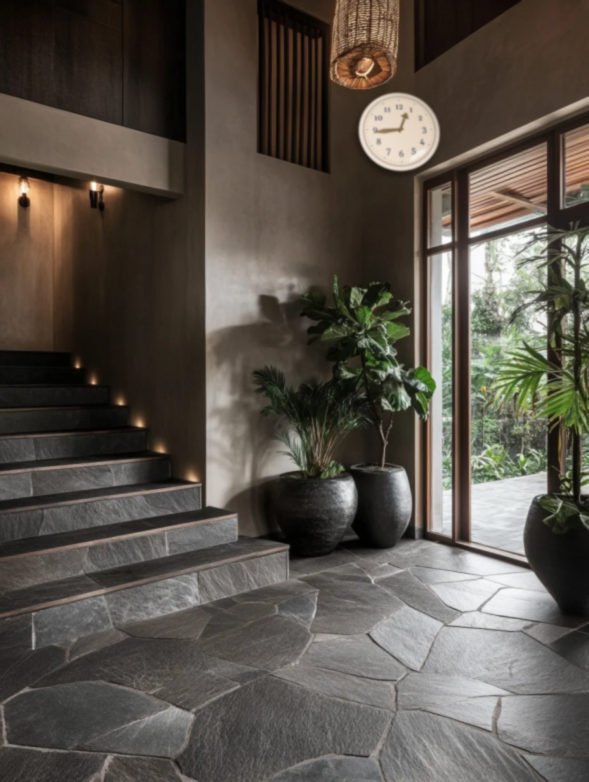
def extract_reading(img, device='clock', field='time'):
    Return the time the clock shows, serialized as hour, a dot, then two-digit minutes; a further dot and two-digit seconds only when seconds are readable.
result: 12.44
